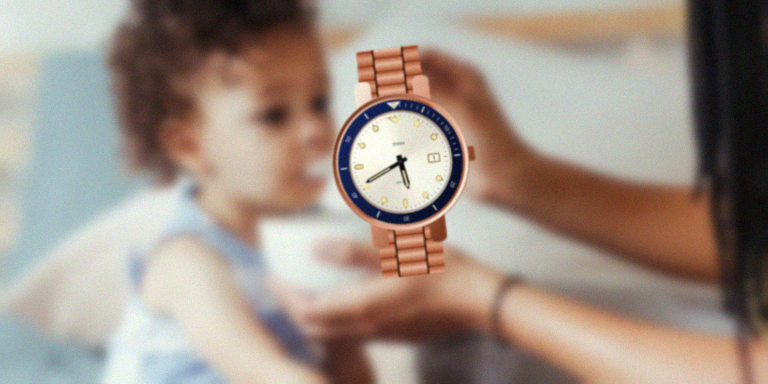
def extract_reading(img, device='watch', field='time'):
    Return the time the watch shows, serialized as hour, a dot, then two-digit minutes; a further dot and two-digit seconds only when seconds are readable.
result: 5.41
